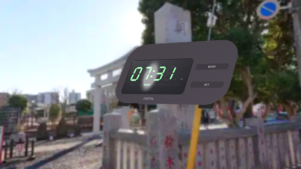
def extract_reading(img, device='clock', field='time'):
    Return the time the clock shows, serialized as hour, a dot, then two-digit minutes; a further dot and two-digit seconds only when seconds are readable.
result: 7.31
